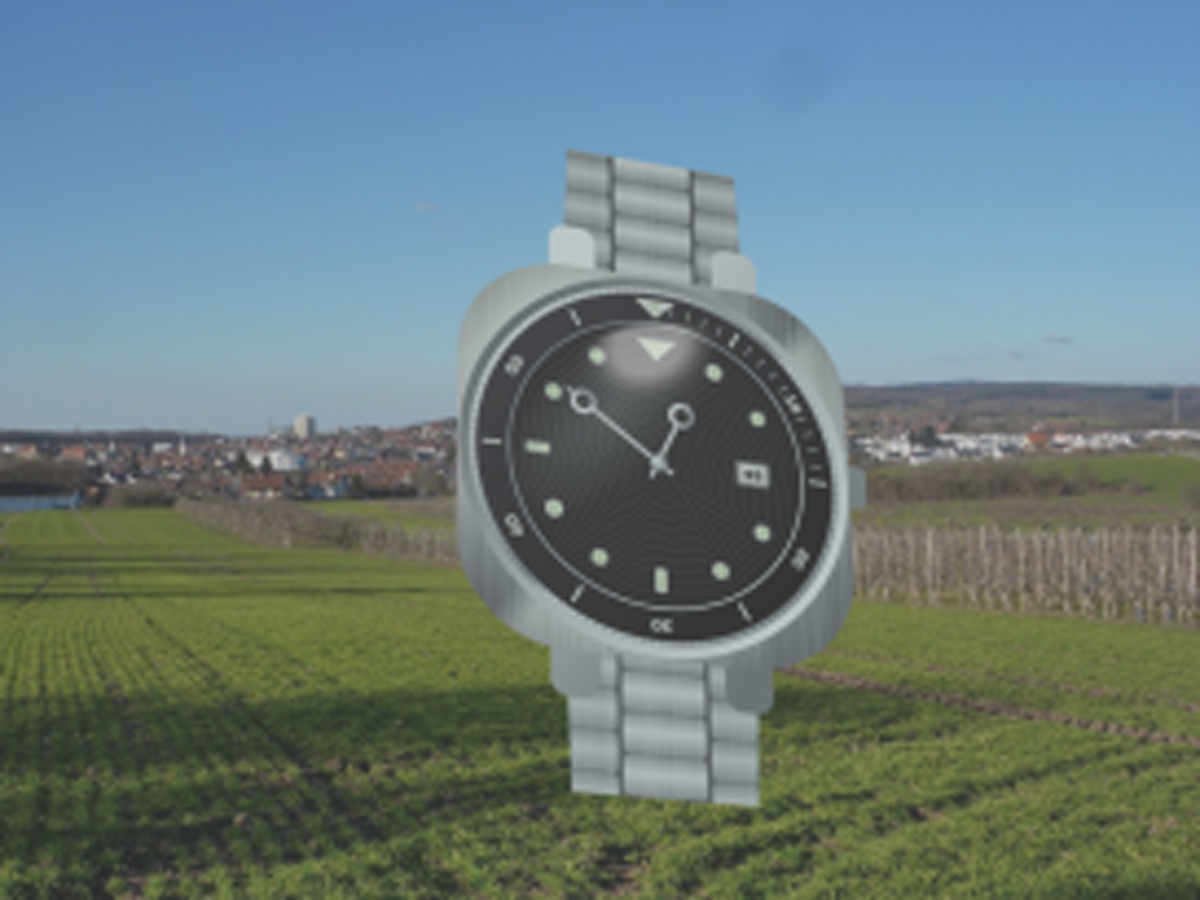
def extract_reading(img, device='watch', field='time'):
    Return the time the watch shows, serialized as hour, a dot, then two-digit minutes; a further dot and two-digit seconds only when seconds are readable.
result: 12.51
